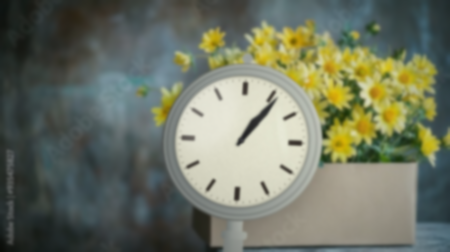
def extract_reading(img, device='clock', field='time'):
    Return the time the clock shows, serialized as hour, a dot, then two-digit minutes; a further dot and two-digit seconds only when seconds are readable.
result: 1.06
